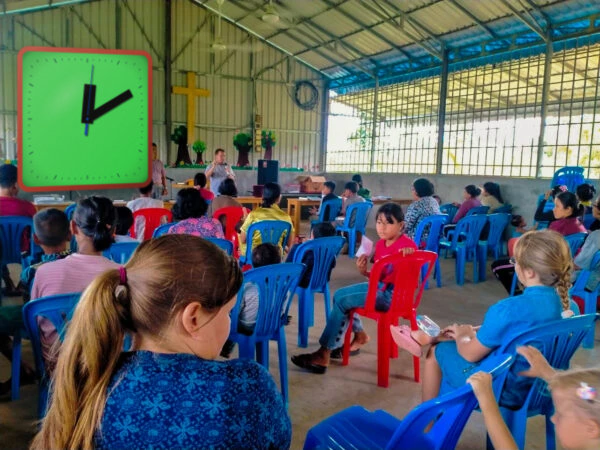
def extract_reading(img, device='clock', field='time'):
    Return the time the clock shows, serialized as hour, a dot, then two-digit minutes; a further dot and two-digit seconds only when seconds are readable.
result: 12.10.01
